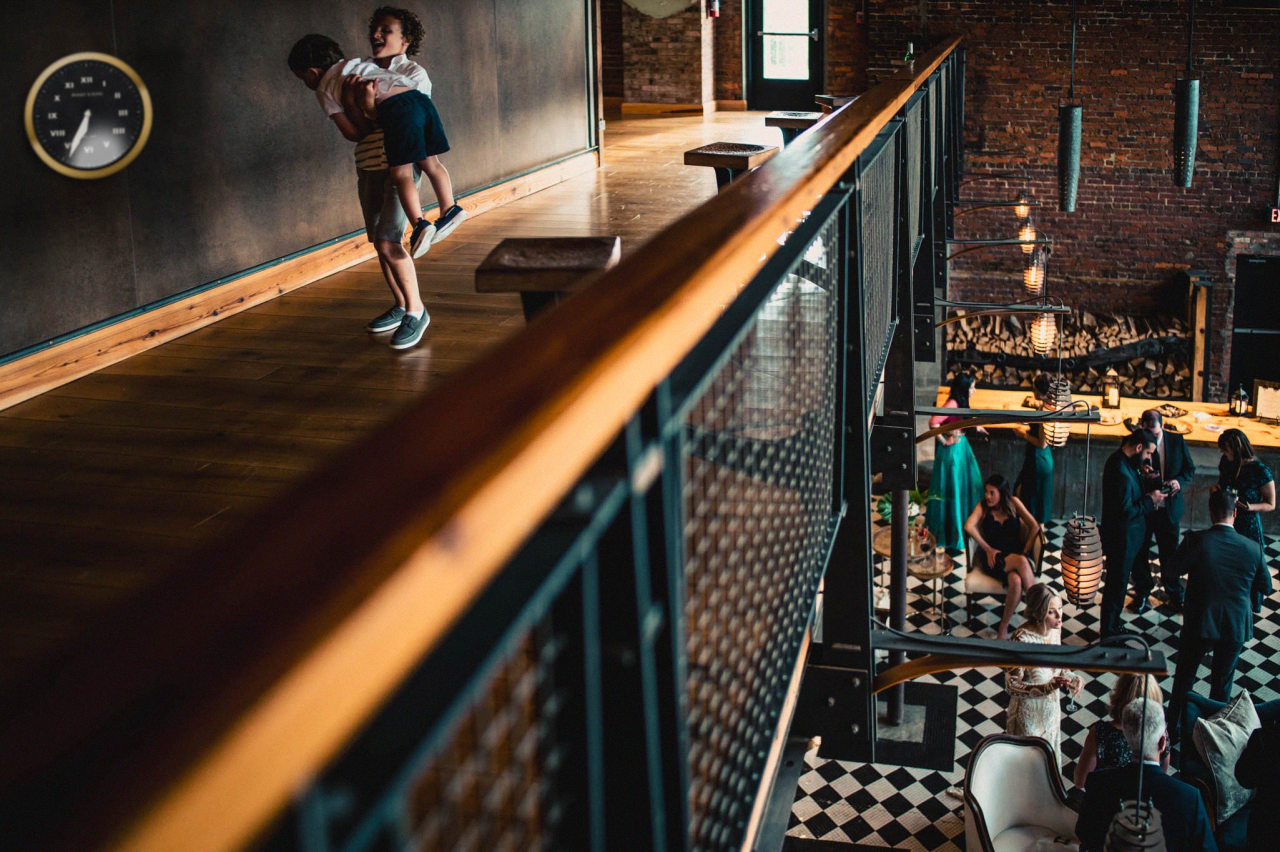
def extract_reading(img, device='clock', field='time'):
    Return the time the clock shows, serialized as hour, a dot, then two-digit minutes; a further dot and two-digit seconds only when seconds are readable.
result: 6.34
